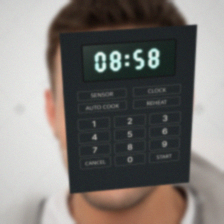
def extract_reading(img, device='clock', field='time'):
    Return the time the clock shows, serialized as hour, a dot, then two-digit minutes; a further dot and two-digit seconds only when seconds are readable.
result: 8.58
